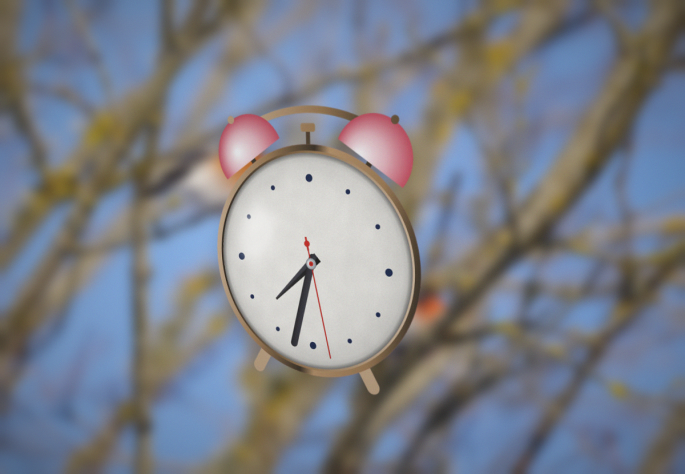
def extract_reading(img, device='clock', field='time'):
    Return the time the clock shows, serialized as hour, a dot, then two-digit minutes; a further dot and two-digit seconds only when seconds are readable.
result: 7.32.28
